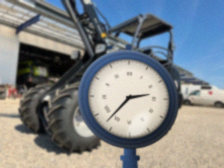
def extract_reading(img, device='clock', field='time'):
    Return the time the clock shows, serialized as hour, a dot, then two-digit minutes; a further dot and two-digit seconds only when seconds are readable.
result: 2.37
